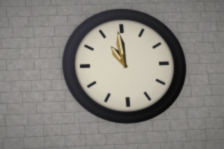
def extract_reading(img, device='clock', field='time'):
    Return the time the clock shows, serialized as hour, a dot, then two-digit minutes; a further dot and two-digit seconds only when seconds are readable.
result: 10.59
